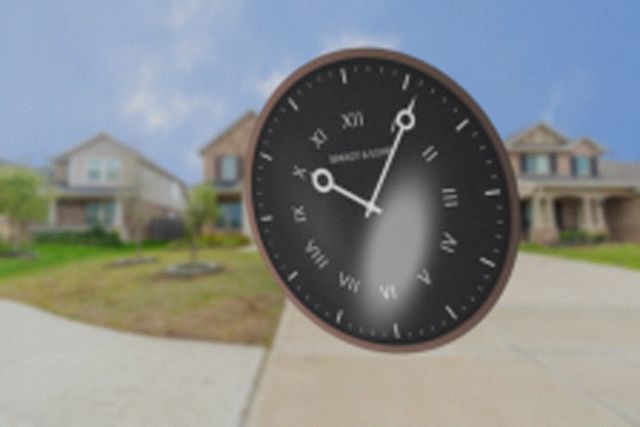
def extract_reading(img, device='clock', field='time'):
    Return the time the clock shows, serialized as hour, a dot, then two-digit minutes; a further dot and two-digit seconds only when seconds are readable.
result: 10.06
